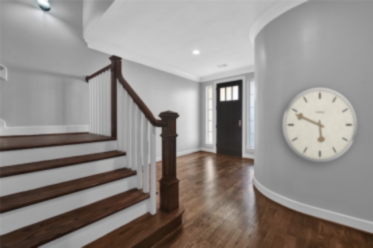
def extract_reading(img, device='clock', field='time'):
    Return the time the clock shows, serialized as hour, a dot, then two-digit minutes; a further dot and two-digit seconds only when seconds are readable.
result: 5.49
